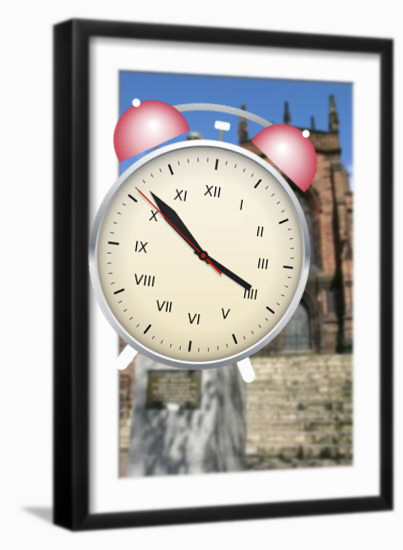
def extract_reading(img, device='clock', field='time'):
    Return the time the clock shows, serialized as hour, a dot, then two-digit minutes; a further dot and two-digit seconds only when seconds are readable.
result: 3.51.51
